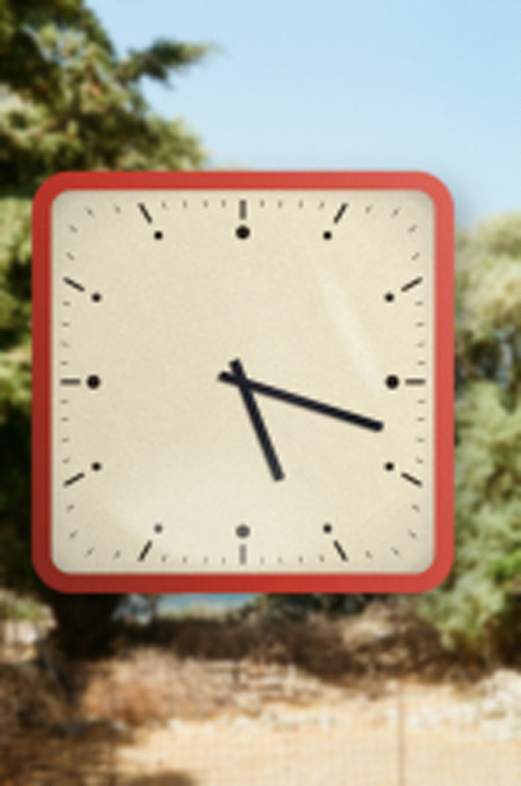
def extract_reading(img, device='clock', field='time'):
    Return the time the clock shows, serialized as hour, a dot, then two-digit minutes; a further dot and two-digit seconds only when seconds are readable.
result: 5.18
